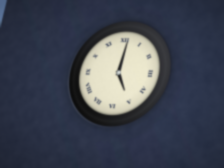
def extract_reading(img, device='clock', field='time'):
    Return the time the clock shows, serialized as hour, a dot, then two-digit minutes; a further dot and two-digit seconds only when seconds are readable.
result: 5.01
